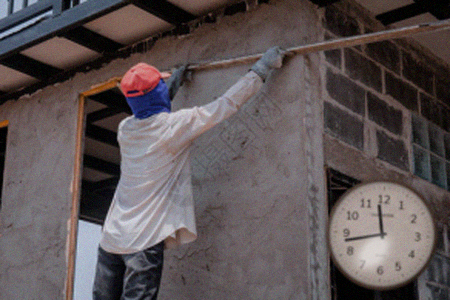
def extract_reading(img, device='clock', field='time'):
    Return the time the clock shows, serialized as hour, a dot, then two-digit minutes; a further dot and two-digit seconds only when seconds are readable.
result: 11.43
